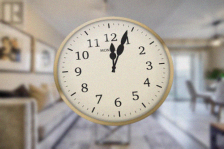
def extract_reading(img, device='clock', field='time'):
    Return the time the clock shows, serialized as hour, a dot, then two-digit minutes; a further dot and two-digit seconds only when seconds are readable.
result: 12.04
